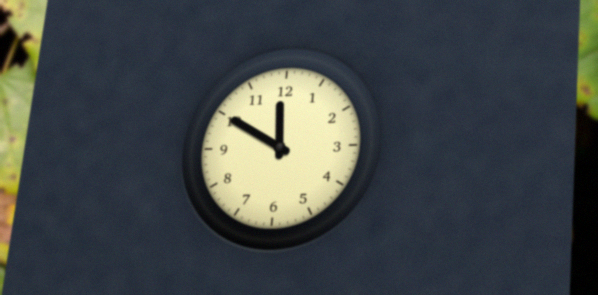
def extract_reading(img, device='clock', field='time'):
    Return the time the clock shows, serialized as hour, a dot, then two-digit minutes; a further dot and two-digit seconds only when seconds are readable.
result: 11.50
